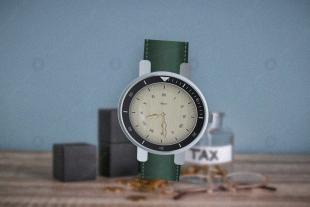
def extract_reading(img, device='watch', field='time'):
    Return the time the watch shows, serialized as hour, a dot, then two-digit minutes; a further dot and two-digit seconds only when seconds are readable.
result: 8.29
